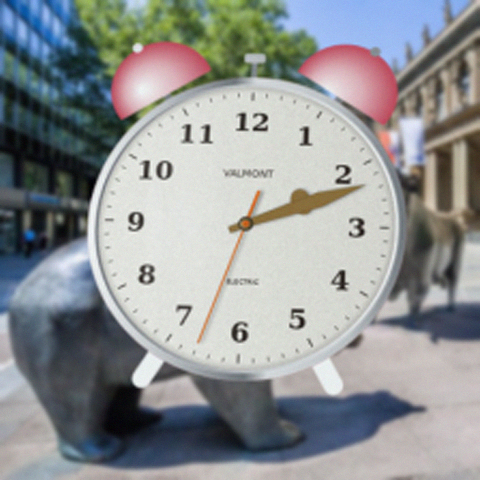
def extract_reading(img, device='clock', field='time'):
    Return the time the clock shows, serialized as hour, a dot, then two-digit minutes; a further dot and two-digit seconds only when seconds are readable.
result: 2.11.33
